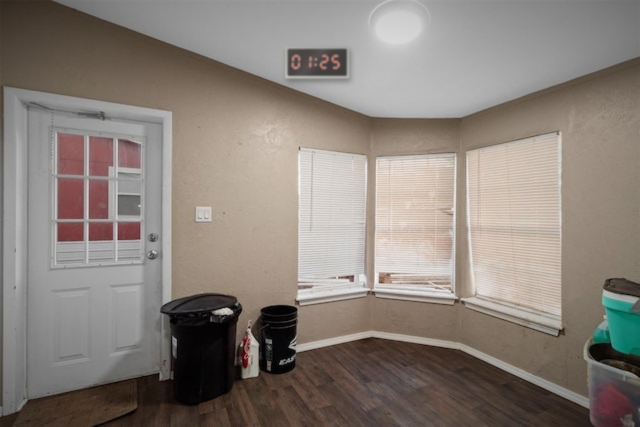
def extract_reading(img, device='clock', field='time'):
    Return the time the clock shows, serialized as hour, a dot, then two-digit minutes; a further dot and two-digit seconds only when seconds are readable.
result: 1.25
